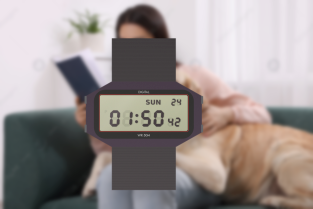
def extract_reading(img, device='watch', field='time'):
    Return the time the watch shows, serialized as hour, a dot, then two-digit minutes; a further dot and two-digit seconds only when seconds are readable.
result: 1.50.42
